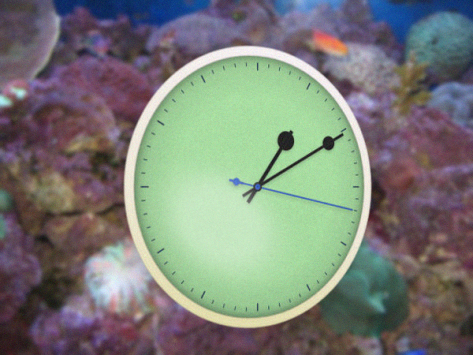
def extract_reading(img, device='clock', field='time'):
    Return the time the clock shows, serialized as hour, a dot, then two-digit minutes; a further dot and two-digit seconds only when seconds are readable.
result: 1.10.17
